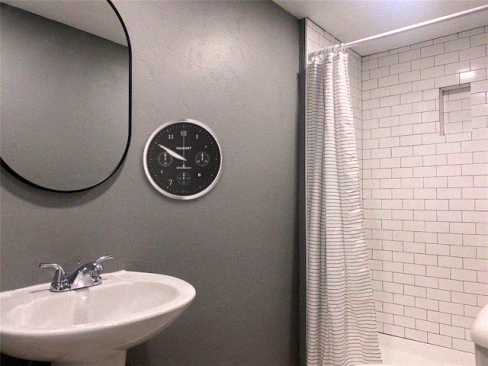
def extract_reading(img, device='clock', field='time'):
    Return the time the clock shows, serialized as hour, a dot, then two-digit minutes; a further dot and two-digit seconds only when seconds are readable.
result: 9.50
